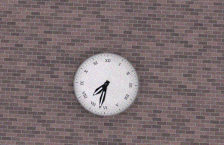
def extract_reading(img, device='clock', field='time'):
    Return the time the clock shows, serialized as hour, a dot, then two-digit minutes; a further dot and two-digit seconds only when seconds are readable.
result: 7.32
